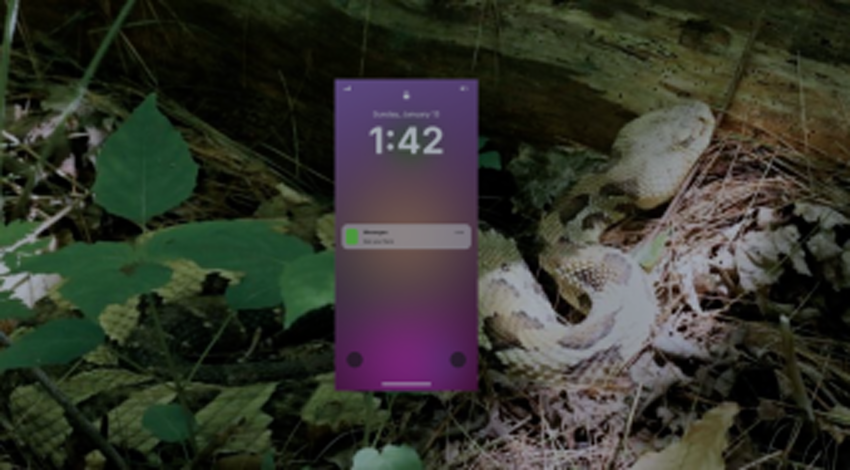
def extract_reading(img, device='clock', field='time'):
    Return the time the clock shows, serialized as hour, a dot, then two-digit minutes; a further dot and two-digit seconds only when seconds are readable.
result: 1.42
